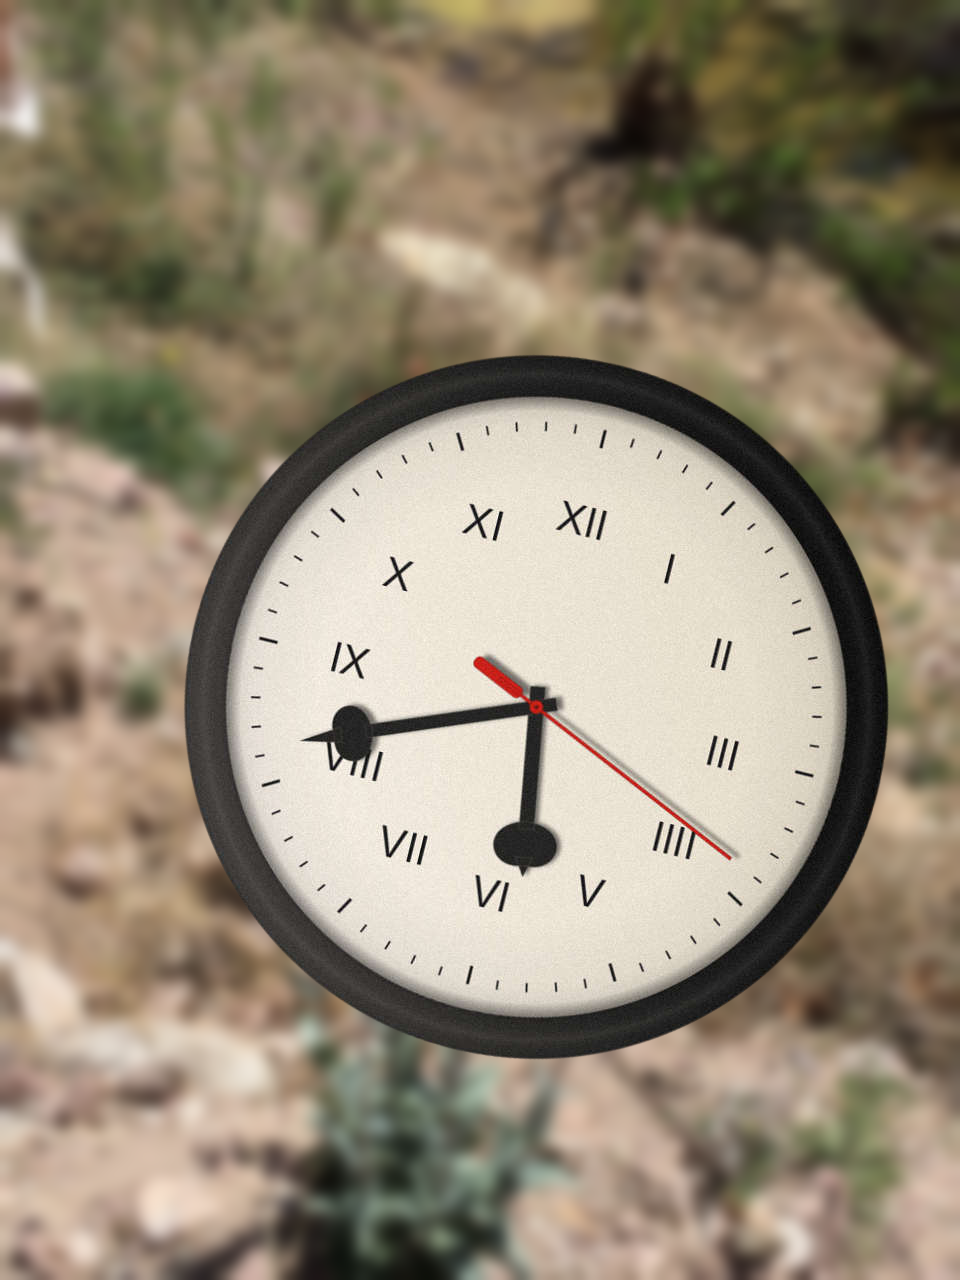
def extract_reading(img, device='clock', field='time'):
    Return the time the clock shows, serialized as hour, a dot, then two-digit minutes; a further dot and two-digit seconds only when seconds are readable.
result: 5.41.19
